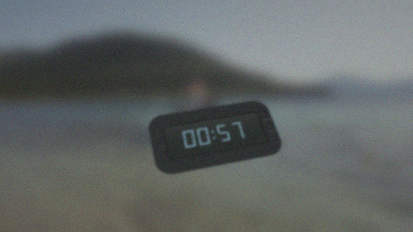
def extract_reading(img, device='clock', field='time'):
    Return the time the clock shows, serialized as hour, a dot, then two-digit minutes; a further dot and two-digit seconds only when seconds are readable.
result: 0.57
